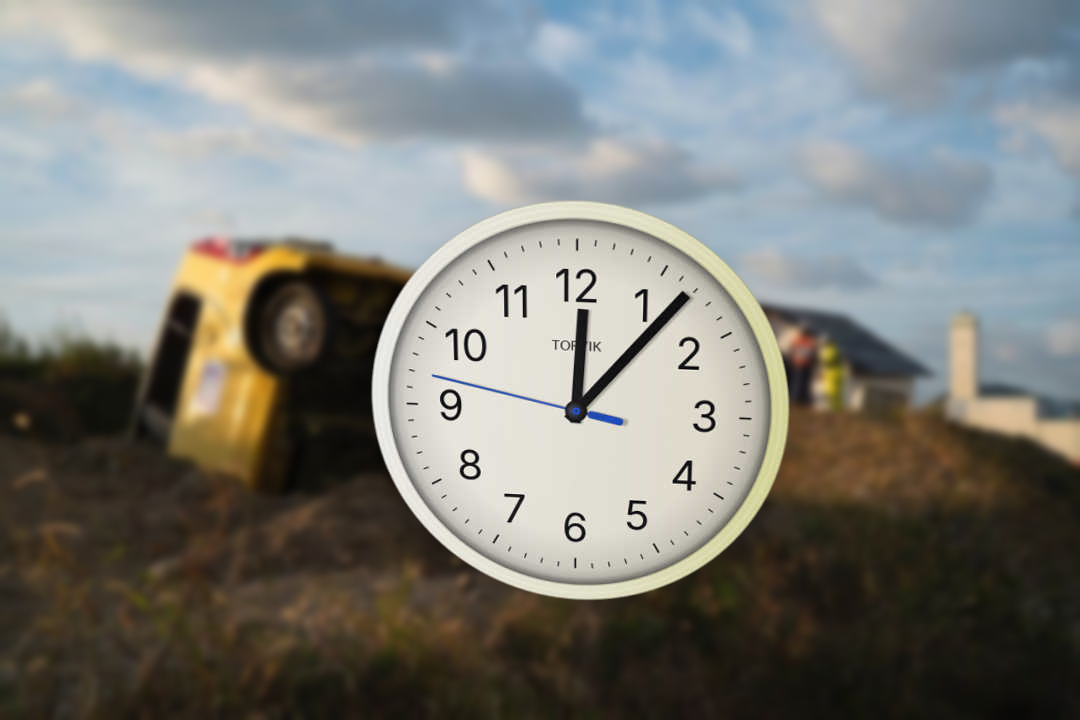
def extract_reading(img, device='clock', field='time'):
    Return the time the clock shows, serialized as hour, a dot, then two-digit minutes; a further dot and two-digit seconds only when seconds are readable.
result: 12.06.47
